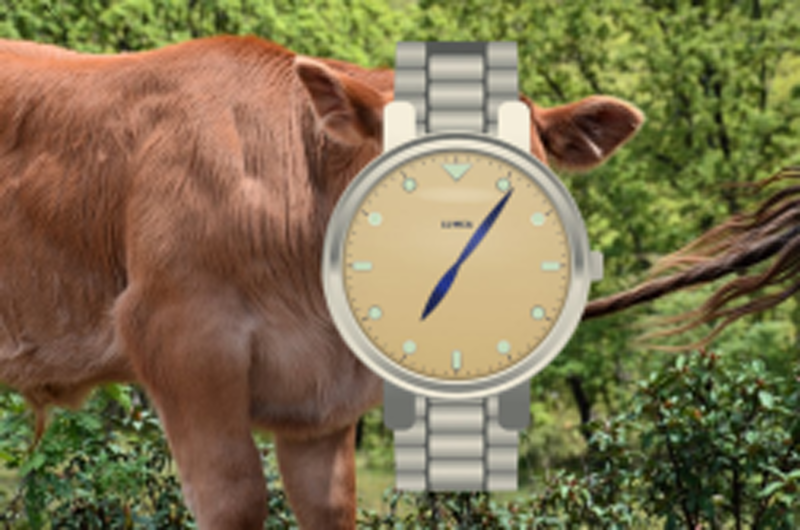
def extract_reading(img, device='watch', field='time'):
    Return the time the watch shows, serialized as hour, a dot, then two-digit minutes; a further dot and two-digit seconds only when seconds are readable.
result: 7.06
